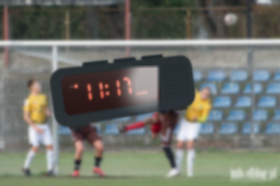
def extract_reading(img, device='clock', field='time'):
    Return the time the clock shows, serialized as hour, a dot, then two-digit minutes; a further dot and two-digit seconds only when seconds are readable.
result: 11.17
